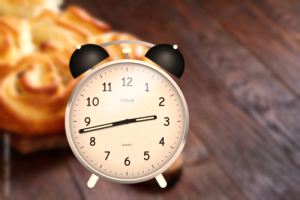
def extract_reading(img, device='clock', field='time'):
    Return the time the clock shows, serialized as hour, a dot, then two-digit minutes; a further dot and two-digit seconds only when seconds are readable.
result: 2.43
